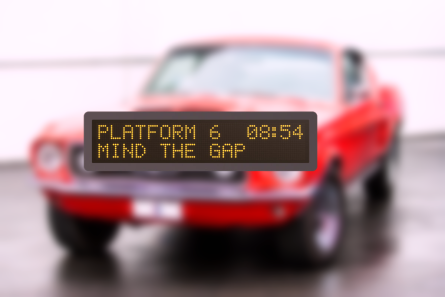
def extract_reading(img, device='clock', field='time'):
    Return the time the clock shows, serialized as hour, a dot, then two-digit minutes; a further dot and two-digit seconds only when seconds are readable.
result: 8.54
